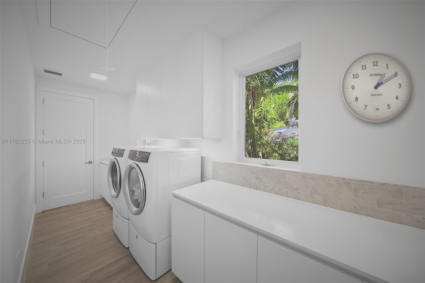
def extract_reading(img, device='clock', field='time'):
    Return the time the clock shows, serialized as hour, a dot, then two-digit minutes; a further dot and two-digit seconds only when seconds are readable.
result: 1.10
